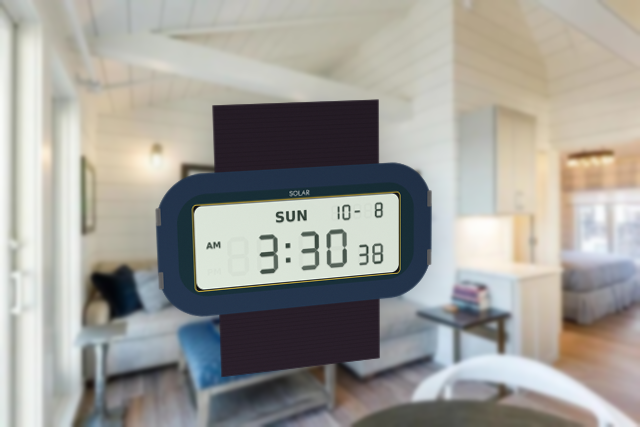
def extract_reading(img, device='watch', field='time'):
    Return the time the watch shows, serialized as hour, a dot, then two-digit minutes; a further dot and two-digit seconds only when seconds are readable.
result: 3.30.38
